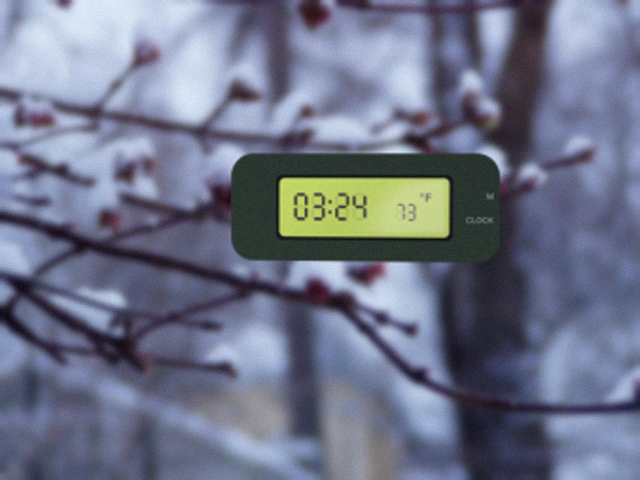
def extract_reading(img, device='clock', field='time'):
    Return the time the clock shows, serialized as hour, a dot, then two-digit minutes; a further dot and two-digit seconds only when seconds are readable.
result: 3.24
